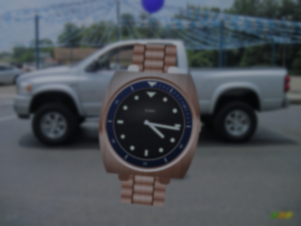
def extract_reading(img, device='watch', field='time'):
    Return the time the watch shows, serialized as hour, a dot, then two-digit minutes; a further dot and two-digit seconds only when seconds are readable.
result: 4.16
